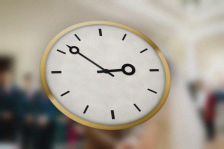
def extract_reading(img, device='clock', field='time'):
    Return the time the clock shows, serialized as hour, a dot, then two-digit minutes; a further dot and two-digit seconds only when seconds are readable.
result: 2.52
